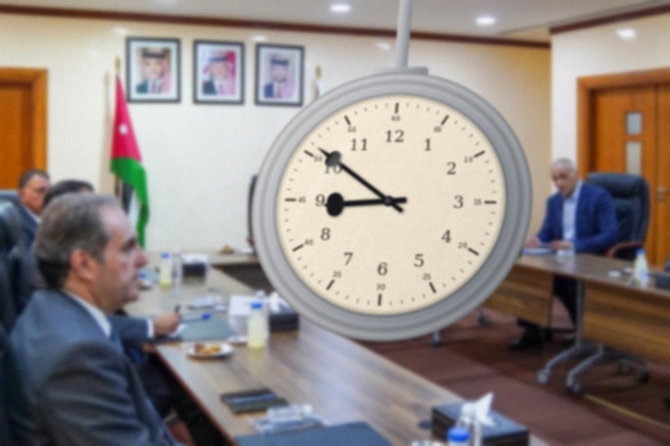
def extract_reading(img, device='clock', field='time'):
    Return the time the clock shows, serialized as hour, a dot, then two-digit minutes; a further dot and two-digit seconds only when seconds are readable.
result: 8.51
